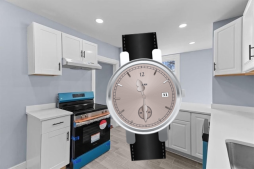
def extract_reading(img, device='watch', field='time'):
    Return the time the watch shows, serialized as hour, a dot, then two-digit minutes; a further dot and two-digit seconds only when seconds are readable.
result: 11.30
